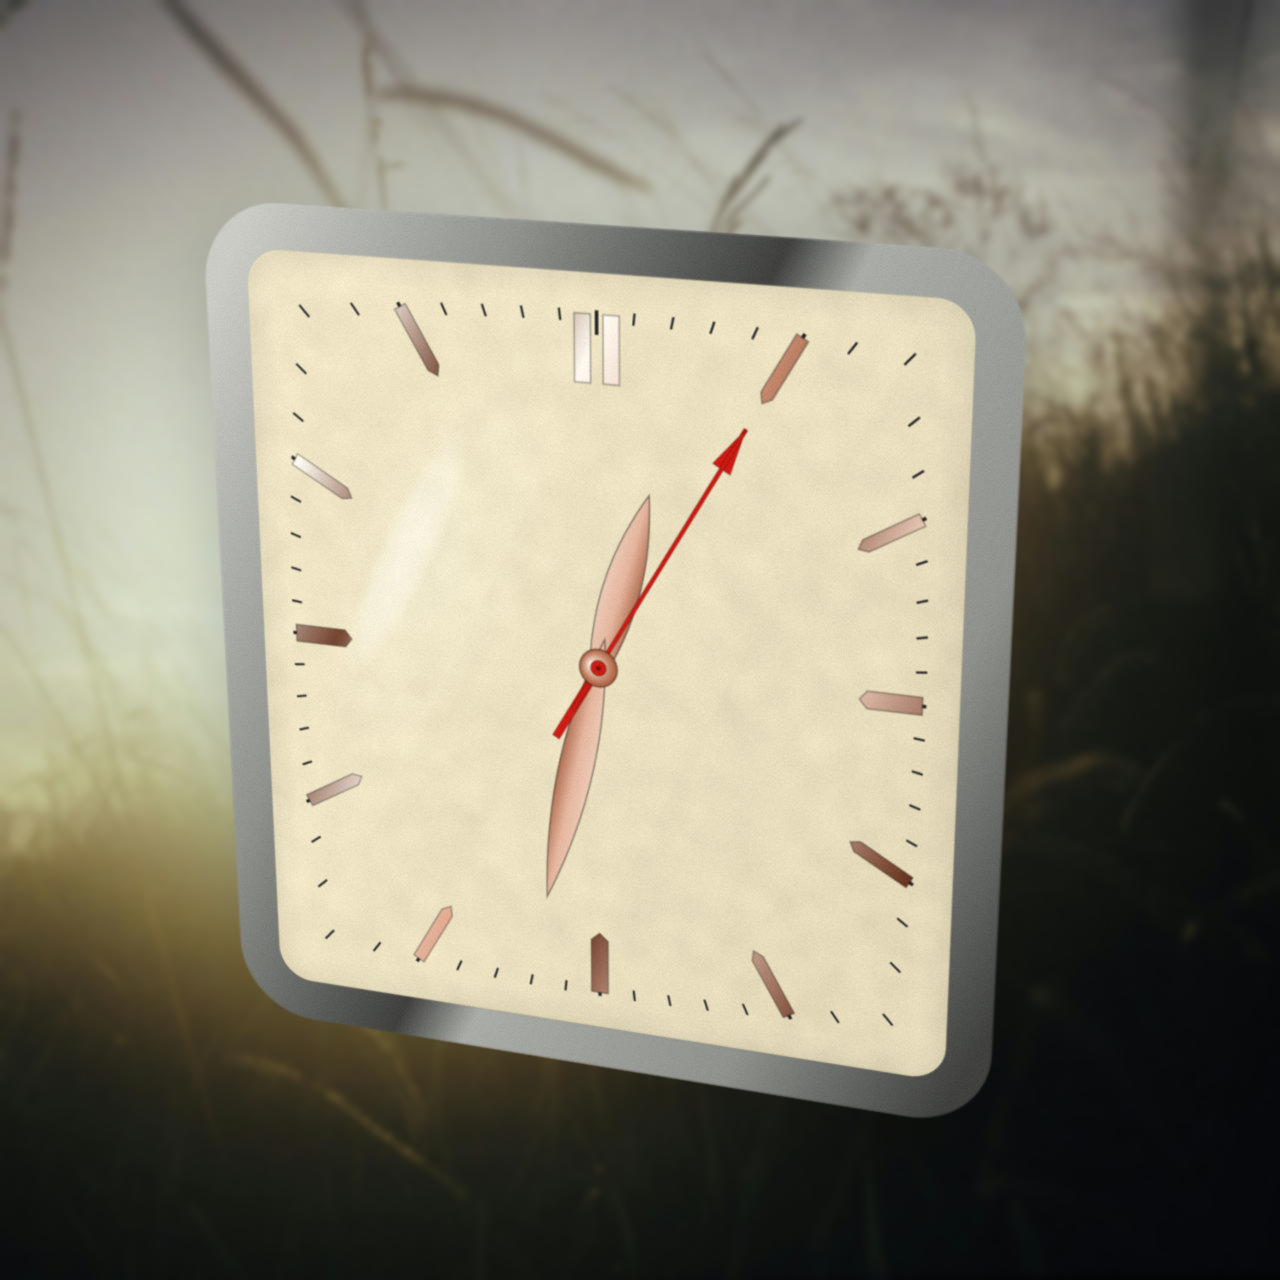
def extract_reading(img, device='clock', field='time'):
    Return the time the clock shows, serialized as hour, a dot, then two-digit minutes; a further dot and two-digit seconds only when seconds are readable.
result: 12.32.05
